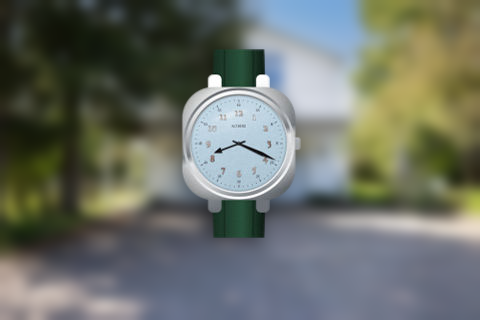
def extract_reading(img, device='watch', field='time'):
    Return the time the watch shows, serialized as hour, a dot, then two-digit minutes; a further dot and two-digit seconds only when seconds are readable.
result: 8.19
